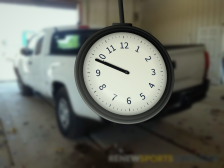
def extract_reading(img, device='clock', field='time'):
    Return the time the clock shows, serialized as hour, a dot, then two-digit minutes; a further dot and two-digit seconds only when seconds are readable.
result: 9.49
